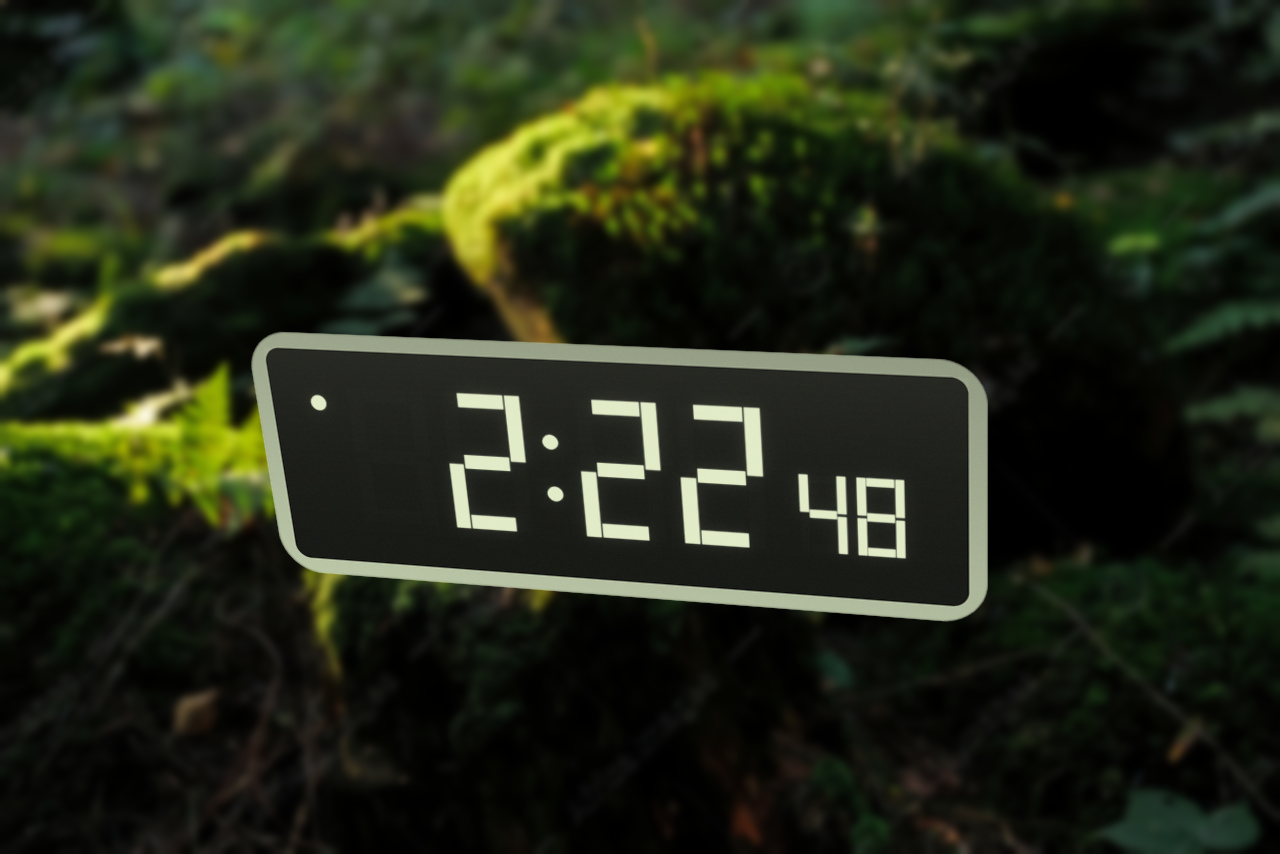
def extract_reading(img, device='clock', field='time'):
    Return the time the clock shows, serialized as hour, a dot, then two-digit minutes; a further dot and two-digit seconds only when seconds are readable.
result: 2.22.48
